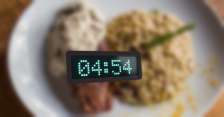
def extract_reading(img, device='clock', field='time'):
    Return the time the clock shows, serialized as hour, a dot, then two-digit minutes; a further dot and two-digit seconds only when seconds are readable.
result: 4.54
